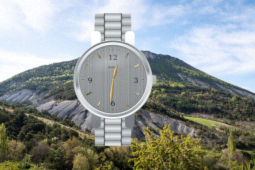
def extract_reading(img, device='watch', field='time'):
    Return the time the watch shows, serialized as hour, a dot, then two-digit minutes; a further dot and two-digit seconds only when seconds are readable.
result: 12.31
